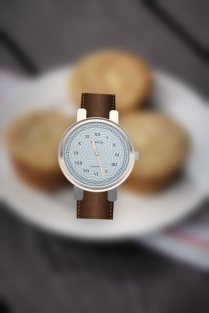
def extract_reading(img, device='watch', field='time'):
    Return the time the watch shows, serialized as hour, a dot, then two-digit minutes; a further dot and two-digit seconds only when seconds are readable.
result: 11.27
